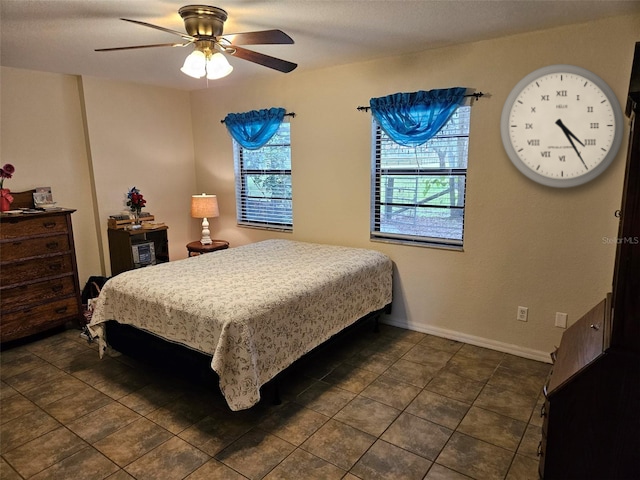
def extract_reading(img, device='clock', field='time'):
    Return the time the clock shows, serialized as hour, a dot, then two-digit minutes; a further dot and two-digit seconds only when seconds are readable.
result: 4.25
